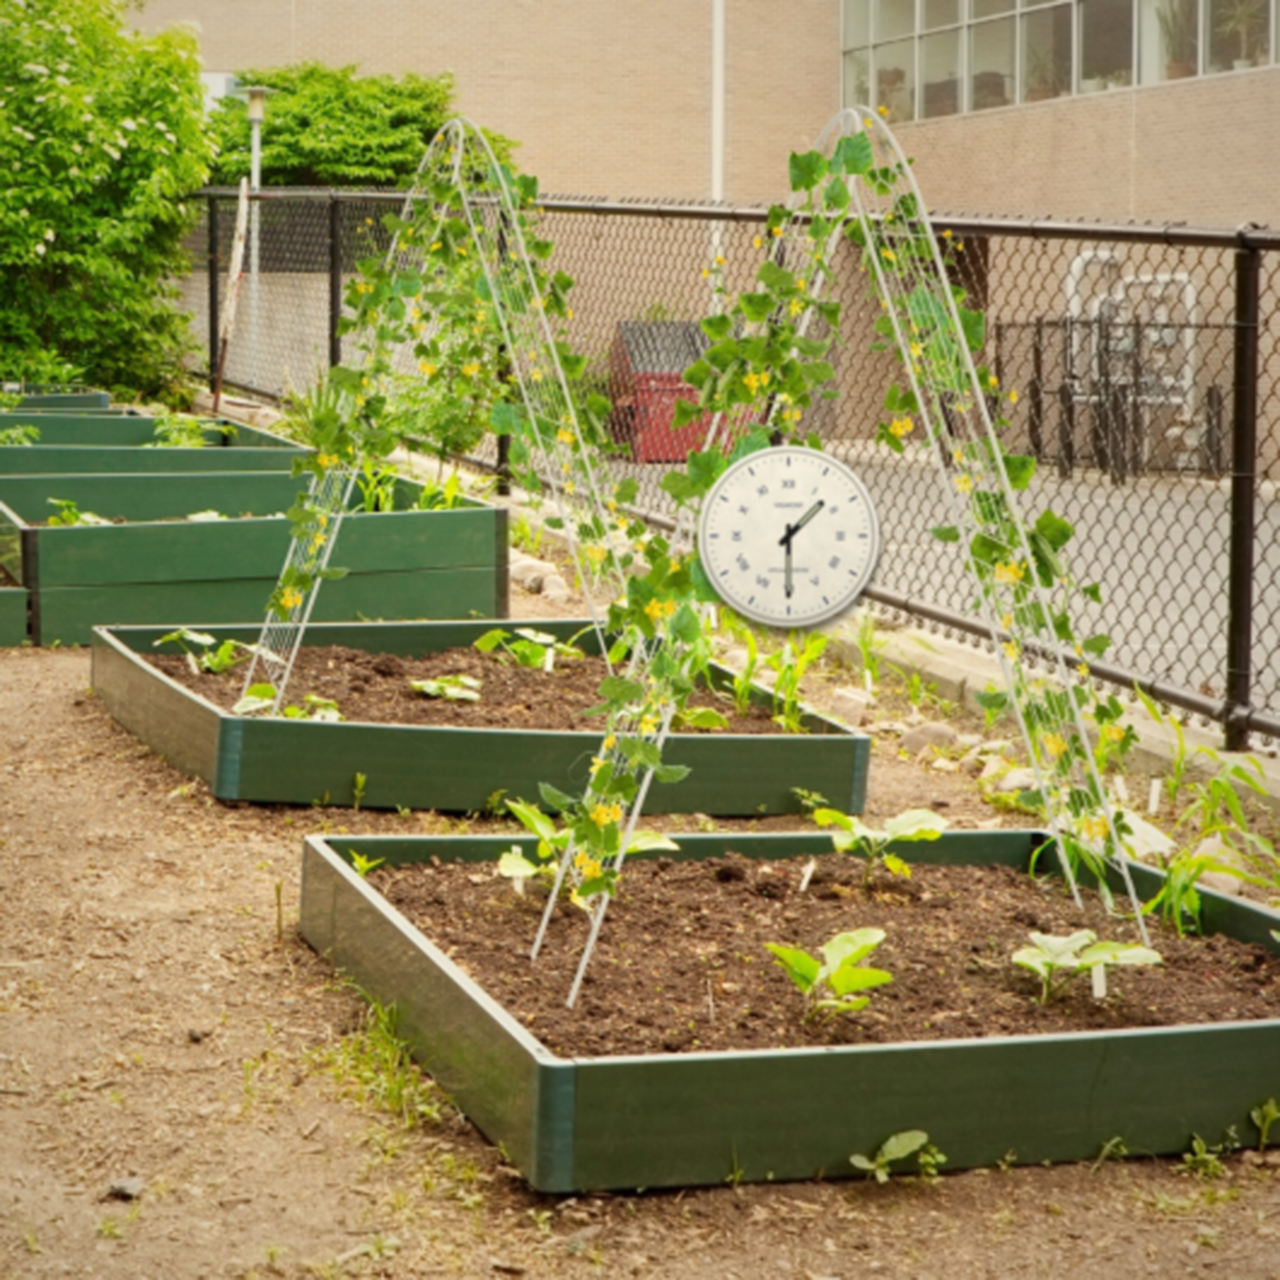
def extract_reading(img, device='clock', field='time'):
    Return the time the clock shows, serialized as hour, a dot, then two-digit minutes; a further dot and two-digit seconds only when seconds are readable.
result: 1.30
